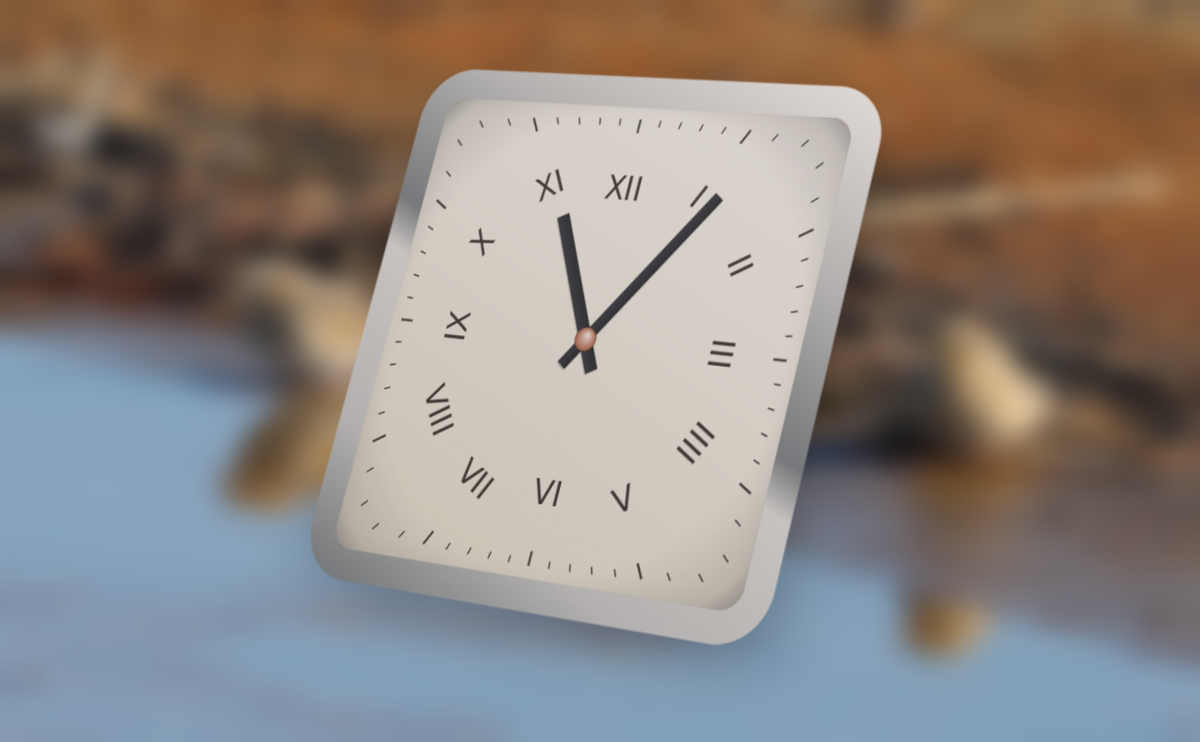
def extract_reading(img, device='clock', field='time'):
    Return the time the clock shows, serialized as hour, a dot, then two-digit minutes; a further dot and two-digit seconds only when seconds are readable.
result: 11.06
